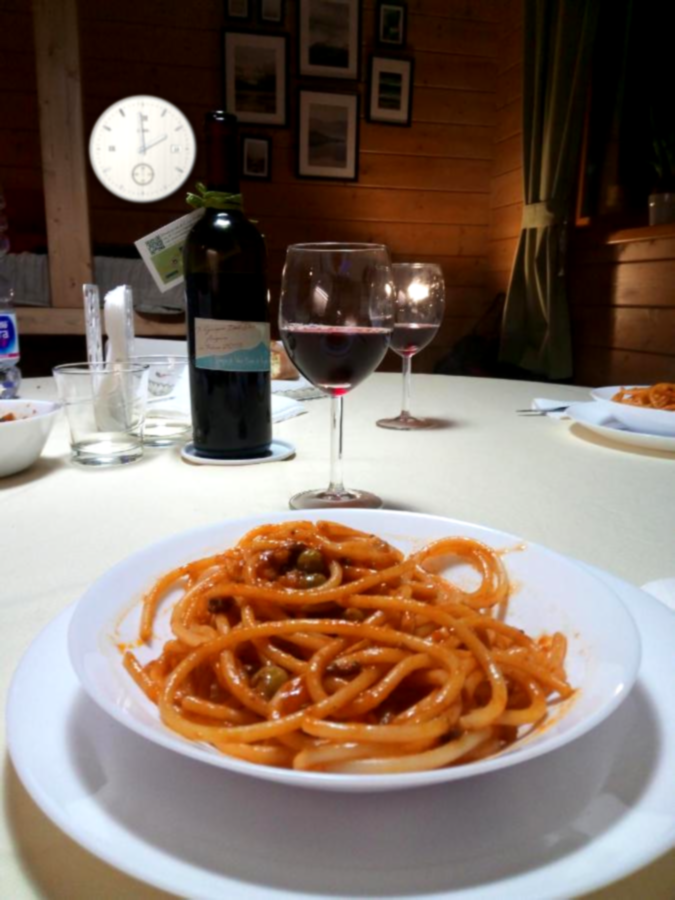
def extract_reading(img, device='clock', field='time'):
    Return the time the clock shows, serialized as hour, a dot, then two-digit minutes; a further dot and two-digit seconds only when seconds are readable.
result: 1.59
